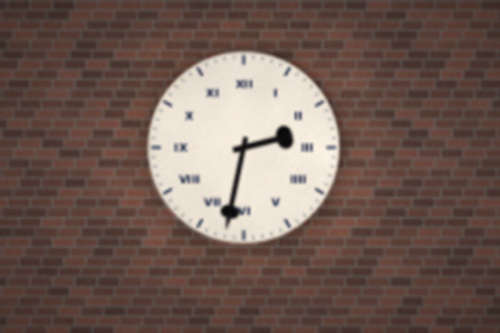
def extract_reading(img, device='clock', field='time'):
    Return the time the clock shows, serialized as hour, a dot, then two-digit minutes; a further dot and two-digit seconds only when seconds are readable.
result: 2.32
